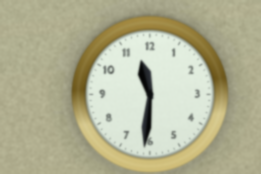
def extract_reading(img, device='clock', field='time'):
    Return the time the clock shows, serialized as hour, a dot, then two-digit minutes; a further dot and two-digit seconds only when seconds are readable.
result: 11.31
